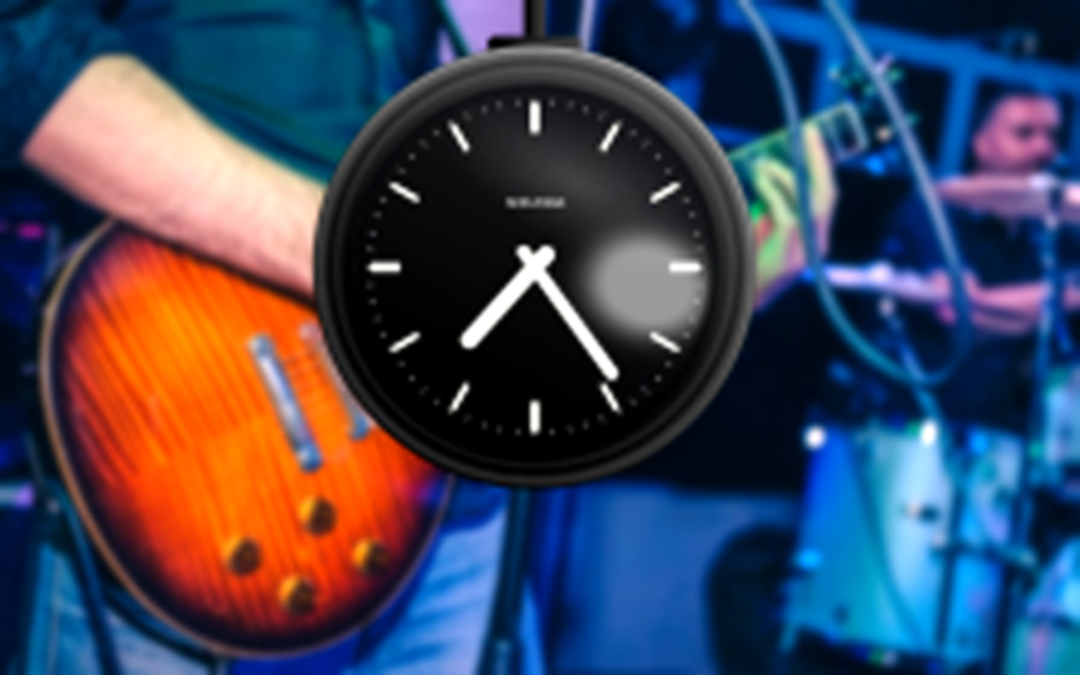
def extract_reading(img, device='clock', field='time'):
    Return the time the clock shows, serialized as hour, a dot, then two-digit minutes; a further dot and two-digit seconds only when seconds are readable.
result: 7.24
